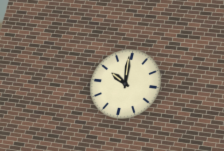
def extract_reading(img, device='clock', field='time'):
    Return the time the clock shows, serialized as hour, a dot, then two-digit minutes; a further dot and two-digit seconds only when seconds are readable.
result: 9.59
